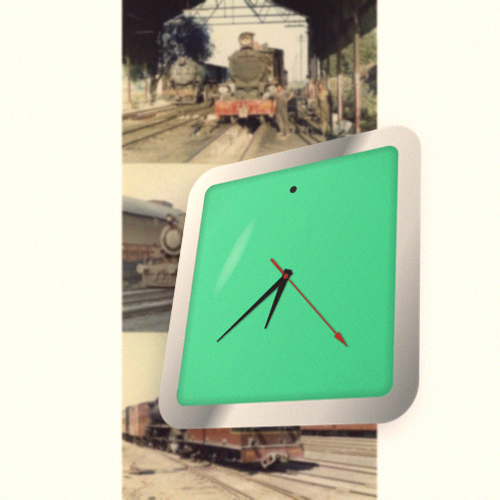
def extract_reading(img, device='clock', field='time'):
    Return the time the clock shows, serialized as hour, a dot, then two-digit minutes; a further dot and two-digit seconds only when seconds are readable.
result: 6.38.23
